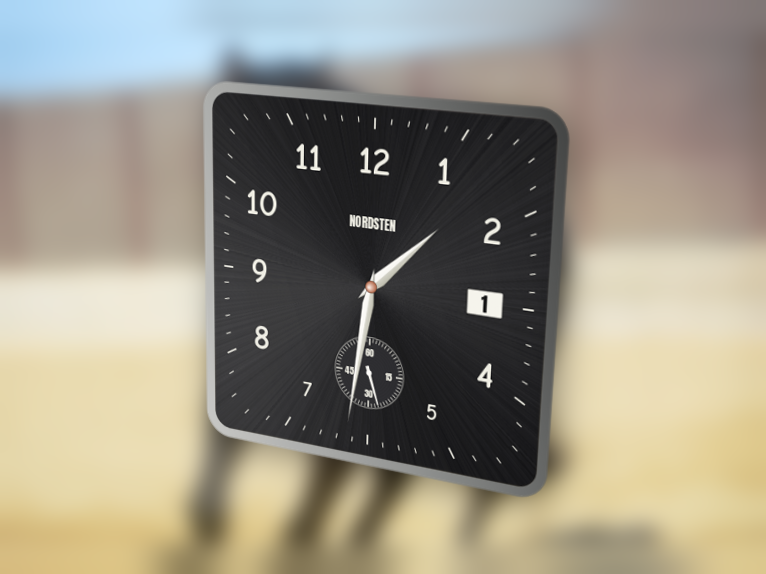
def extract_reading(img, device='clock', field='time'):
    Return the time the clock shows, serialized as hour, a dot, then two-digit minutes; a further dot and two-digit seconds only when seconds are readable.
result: 1.31.27
